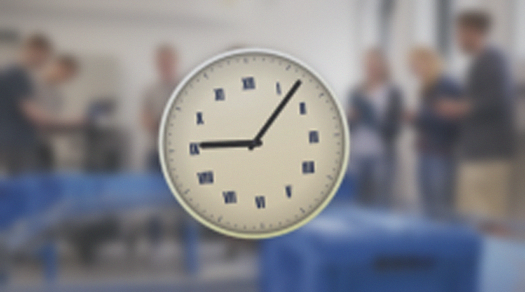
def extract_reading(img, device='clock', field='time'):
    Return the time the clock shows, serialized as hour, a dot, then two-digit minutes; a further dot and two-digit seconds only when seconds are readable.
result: 9.07
